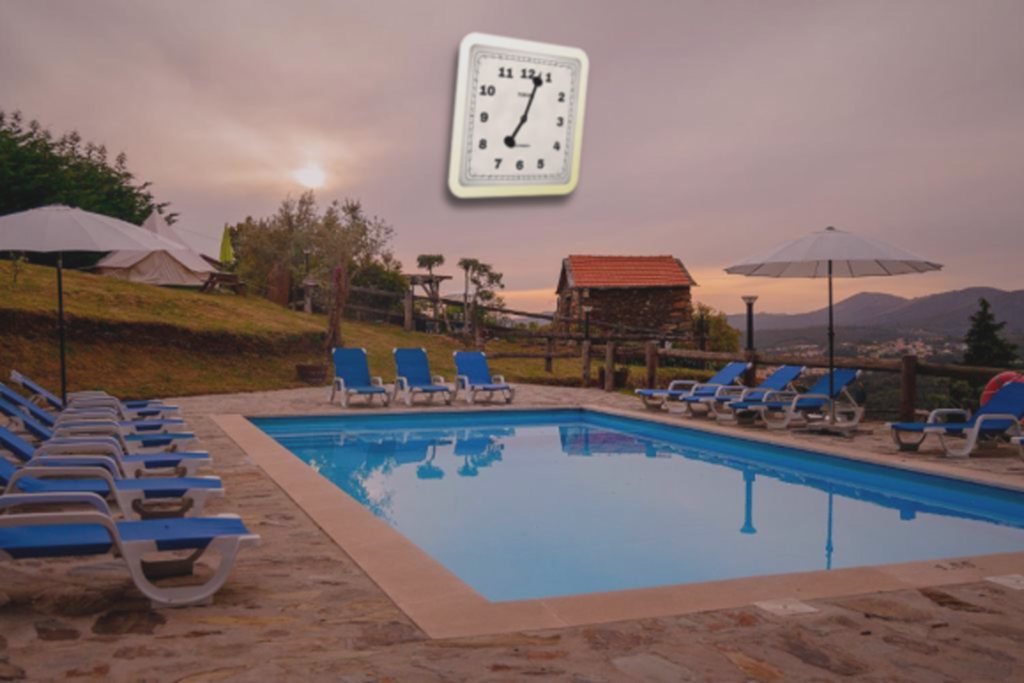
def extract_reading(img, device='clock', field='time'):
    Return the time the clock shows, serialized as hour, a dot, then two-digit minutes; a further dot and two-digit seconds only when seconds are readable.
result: 7.03
